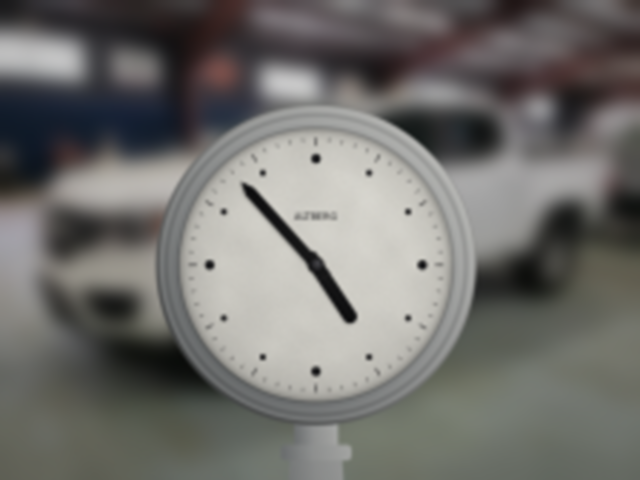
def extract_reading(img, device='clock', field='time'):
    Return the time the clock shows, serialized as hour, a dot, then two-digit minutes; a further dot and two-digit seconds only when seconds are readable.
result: 4.53
